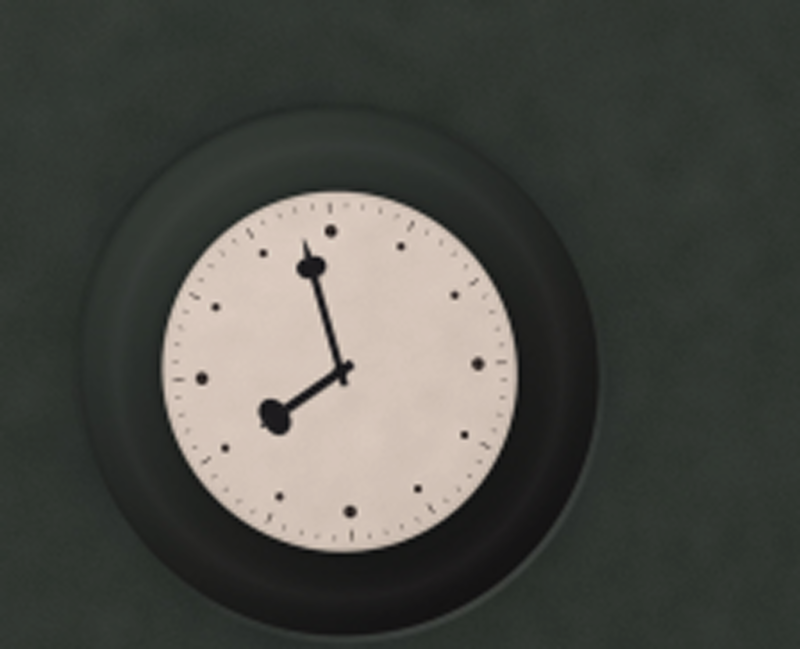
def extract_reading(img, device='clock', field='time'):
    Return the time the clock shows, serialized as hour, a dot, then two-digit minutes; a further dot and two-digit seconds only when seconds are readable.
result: 7.58
